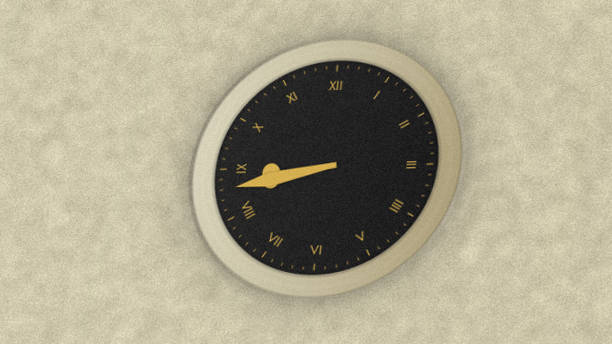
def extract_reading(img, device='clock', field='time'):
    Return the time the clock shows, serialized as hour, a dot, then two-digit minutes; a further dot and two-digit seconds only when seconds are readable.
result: 8.43
